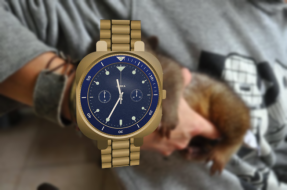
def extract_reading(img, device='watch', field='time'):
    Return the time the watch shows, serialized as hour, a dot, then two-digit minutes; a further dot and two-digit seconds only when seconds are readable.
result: 11.35
